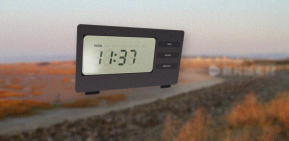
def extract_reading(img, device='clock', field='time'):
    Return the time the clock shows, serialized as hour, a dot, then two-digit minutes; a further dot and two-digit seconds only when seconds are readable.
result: 11.37
